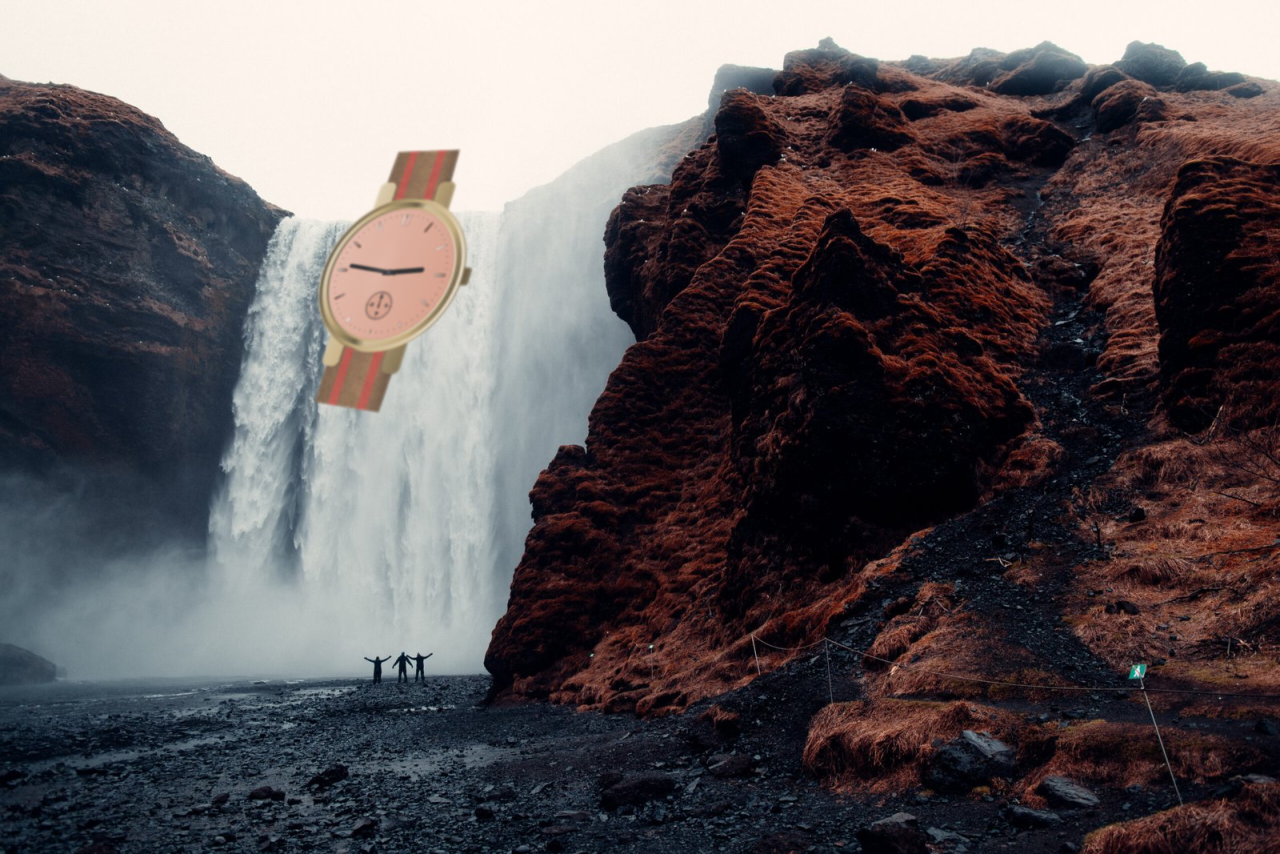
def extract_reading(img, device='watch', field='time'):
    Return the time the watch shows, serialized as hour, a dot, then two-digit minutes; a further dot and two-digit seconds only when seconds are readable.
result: 2.46
